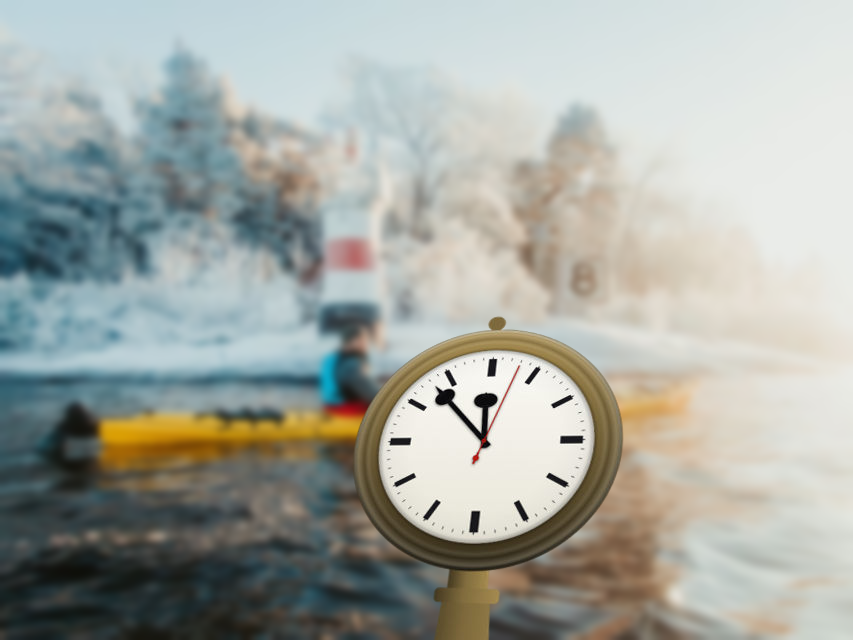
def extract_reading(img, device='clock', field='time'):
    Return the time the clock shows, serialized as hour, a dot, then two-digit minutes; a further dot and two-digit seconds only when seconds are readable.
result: 11.53.03
